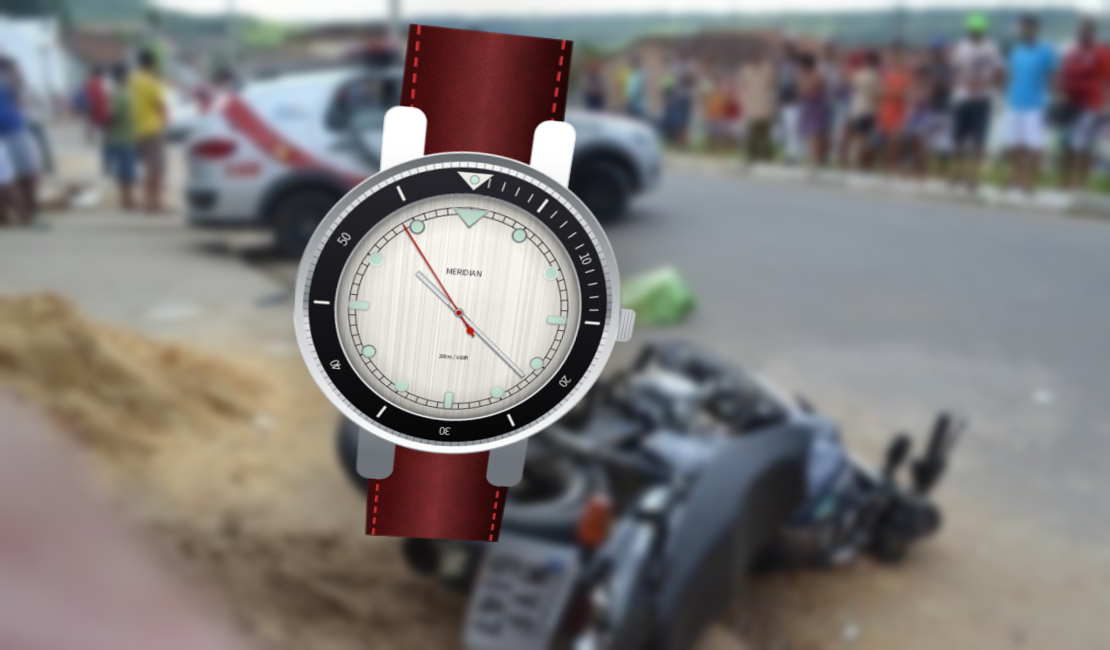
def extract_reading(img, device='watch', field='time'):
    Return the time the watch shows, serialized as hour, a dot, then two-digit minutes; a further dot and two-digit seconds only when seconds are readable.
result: 10.21.54
